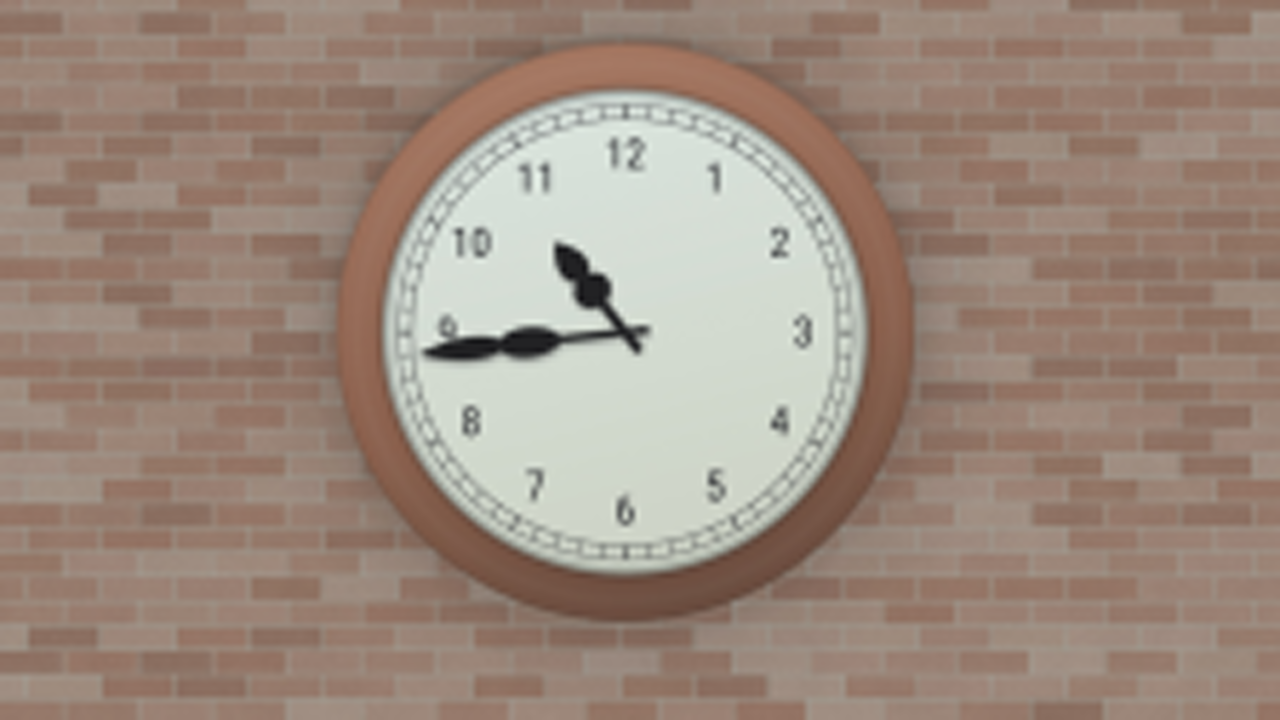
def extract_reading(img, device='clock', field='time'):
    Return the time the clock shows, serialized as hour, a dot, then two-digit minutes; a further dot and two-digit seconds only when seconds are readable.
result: 10.44
